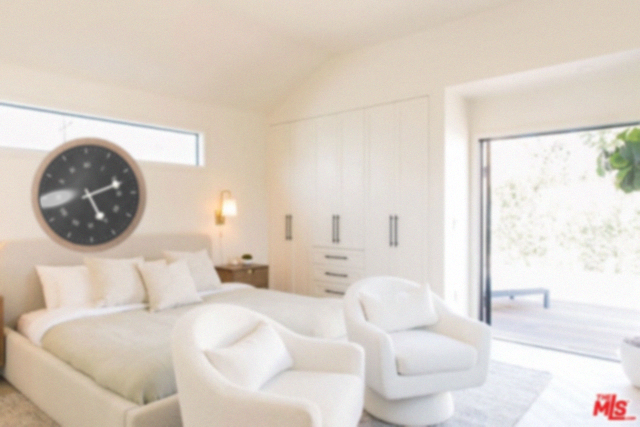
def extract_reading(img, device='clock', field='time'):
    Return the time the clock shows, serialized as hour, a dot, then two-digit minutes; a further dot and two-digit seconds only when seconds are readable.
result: 5.12
